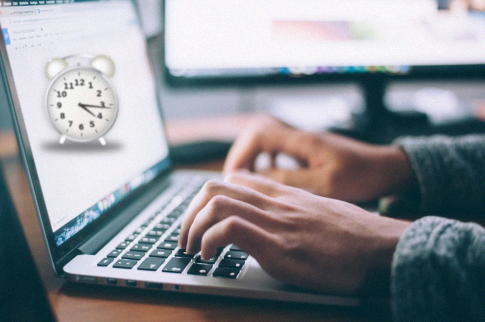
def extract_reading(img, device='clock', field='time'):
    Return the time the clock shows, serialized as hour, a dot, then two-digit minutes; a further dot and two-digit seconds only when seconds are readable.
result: 4.16
